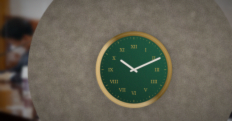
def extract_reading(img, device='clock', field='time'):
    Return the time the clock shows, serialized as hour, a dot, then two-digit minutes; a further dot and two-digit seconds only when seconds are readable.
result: 10.11
